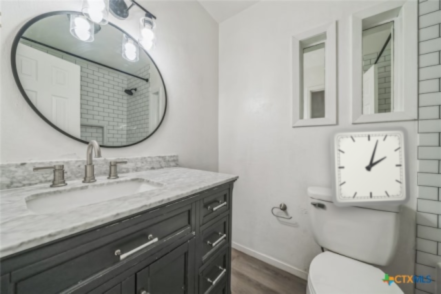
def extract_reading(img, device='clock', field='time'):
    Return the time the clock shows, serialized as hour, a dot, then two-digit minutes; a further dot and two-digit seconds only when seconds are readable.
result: 2.03
